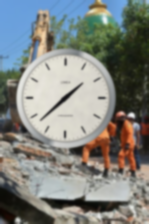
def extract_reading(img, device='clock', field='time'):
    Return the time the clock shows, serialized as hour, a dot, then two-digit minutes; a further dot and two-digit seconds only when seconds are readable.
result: 1.38
